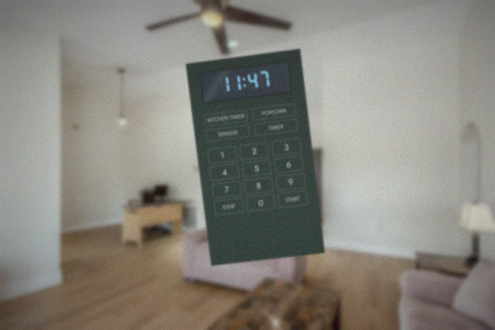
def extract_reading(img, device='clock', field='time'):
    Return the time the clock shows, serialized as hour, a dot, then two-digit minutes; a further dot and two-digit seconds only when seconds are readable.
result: 11.47
